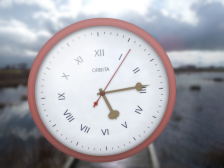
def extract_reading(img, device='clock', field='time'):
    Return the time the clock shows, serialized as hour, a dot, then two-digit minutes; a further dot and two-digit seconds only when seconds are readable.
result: 5.14.06
